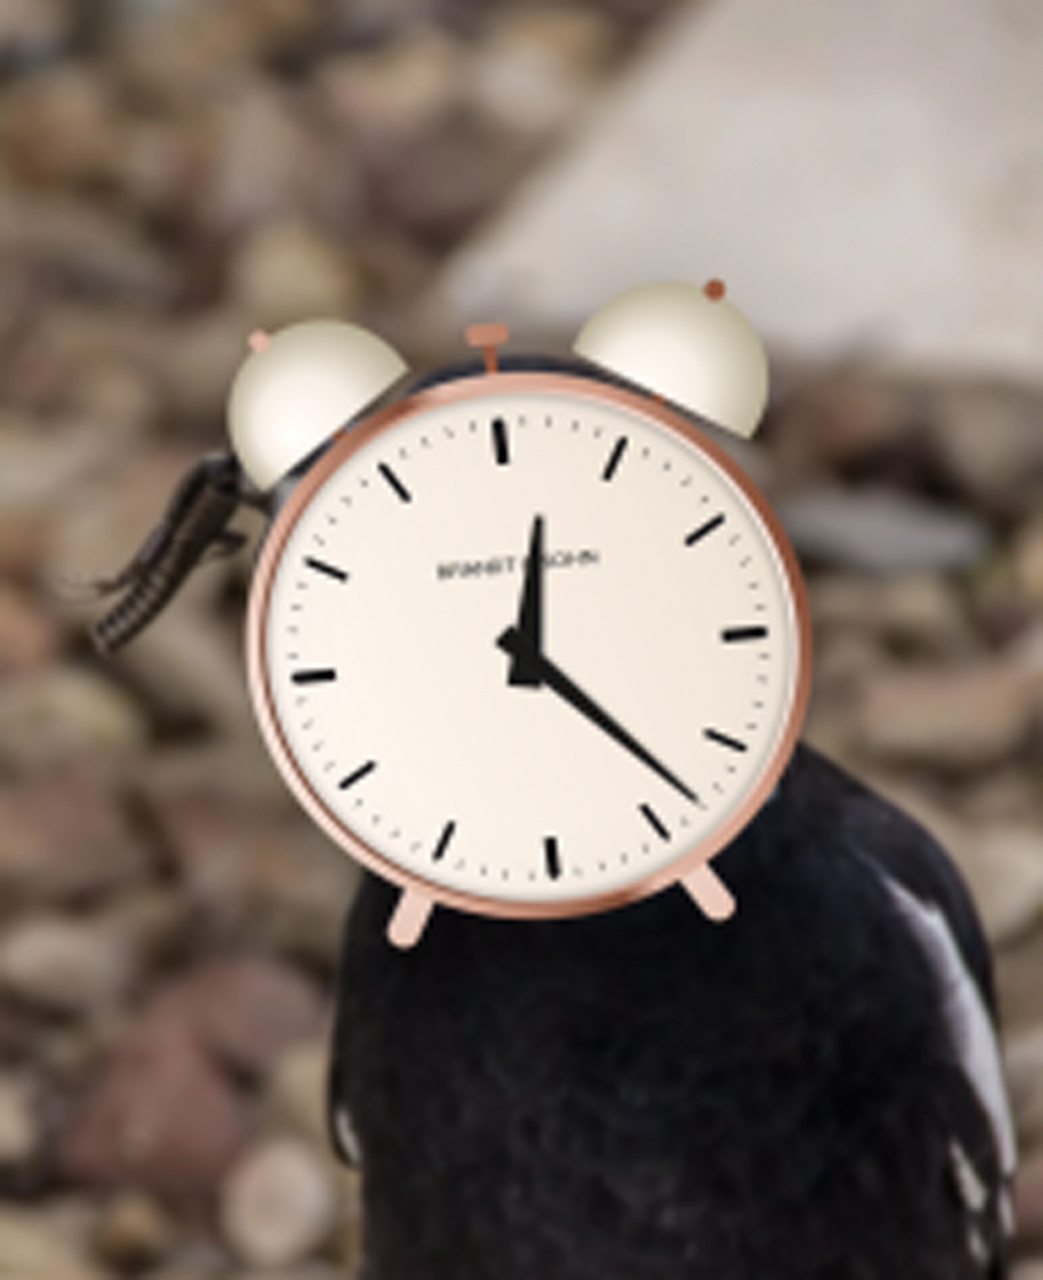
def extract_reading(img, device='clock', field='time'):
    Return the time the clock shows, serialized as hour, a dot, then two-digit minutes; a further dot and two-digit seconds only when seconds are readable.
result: 12.23
